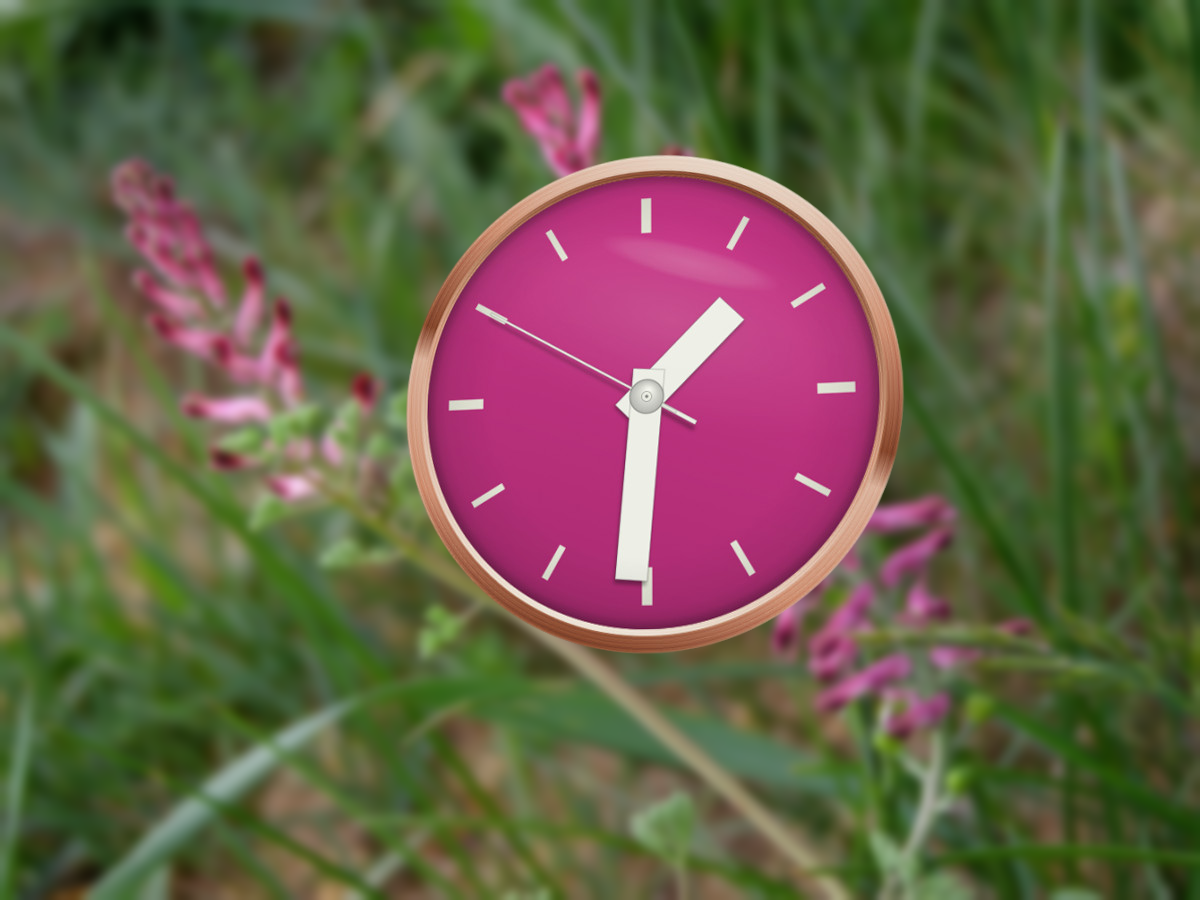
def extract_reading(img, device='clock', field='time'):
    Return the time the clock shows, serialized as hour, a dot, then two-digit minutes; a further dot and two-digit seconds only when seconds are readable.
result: 1.30.50
